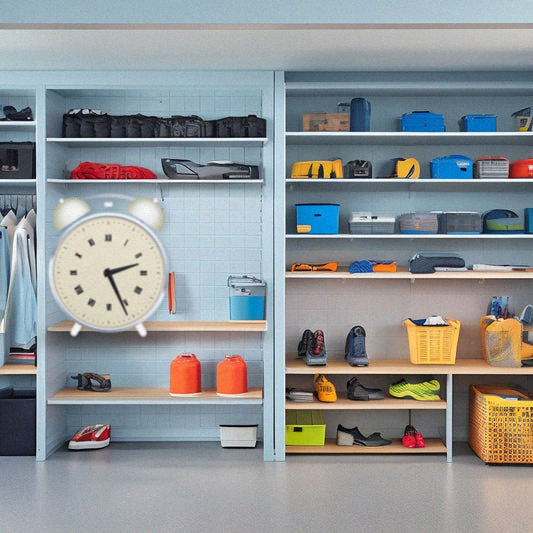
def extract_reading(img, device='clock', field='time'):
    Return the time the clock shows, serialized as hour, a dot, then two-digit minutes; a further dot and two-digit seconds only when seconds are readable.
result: 2.26
